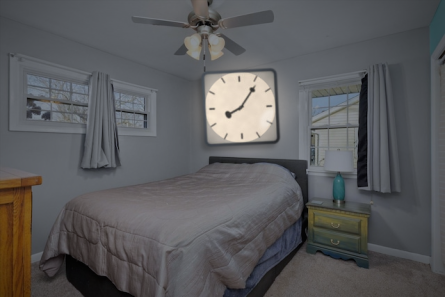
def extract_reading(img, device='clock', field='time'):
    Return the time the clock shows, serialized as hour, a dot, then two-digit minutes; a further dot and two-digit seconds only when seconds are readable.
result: 8.06
